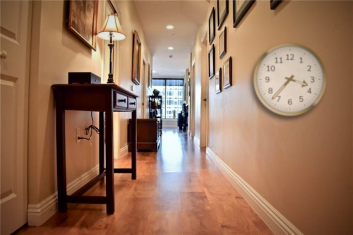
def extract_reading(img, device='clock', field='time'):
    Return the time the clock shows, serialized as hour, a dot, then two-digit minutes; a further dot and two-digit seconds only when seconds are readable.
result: 3.37
